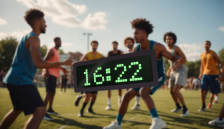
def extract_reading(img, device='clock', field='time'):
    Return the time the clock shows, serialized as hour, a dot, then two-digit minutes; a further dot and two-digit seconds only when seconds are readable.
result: 16.22
